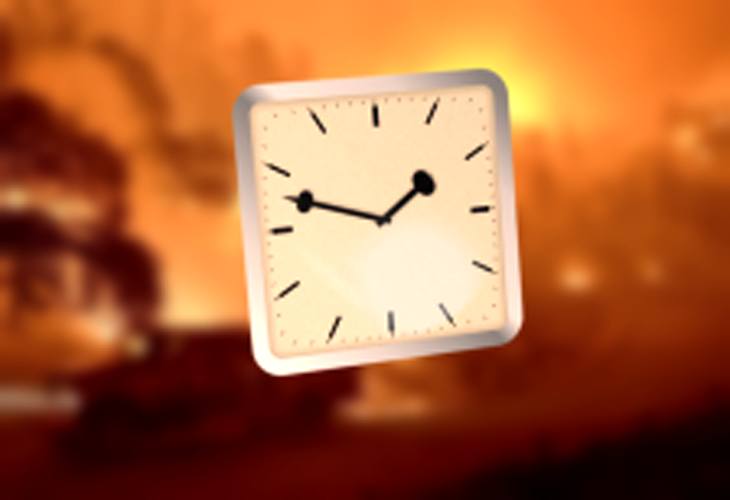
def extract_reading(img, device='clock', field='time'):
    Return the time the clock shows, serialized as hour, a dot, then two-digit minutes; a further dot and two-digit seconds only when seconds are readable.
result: 1.48
